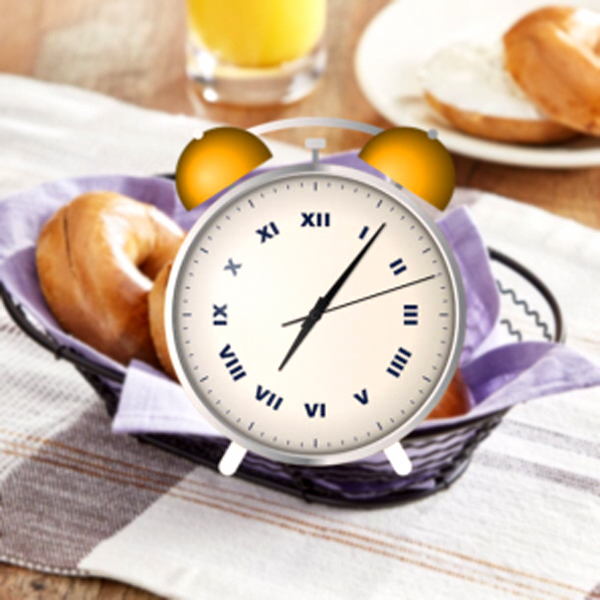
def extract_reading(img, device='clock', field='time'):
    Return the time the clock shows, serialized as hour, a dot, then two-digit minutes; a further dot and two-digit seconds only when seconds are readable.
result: 7.06.12
